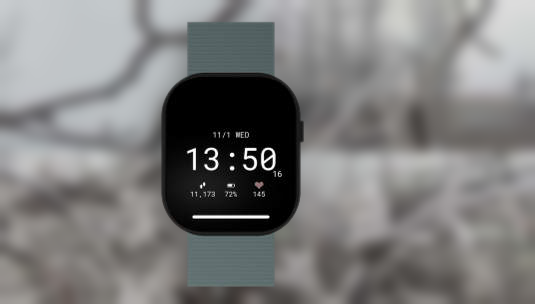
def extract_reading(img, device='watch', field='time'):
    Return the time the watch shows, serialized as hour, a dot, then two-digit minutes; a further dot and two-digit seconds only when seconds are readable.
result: 13.50.16
